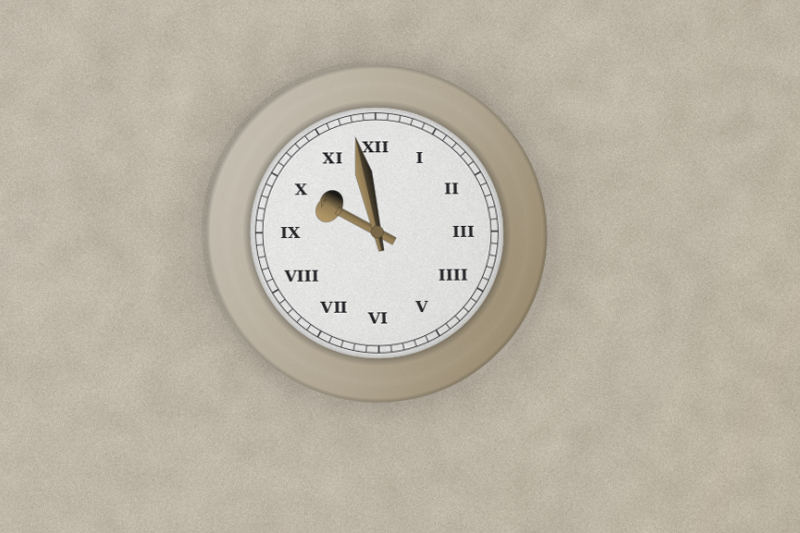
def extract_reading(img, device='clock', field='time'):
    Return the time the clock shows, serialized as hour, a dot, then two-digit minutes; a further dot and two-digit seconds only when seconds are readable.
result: 9.58
